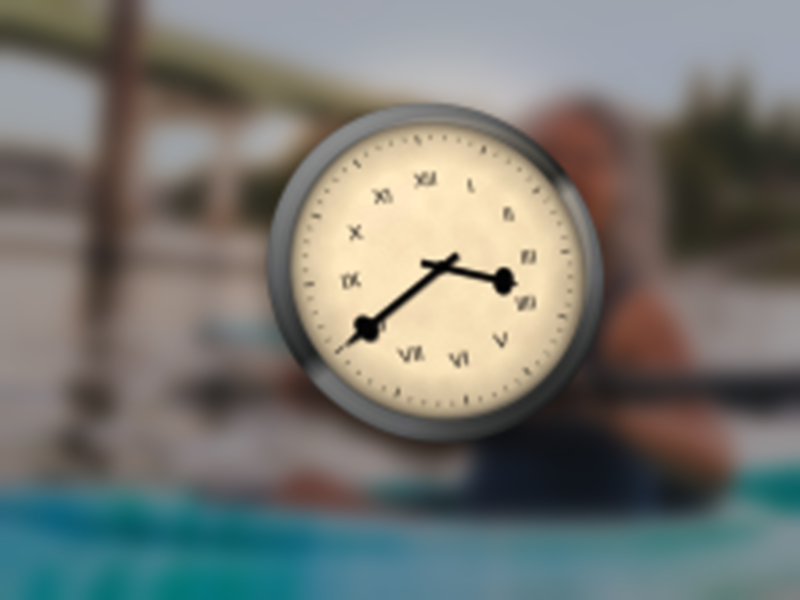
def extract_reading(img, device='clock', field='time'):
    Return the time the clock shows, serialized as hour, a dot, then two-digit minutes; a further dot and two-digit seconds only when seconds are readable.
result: 3.40
